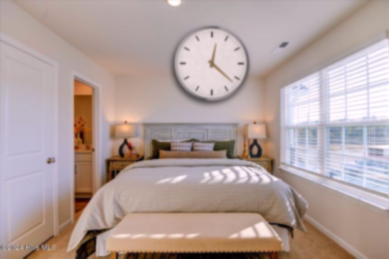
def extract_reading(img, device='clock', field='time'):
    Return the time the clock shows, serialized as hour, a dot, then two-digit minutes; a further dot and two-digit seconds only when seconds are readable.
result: 12.22
